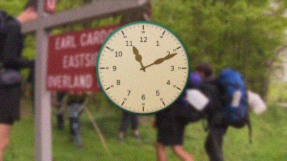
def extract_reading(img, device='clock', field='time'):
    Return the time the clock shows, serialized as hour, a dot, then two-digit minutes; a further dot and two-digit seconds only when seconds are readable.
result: 11.11
